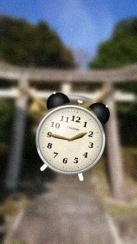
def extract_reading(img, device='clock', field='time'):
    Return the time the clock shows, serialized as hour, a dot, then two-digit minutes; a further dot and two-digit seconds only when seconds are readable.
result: 1.45
